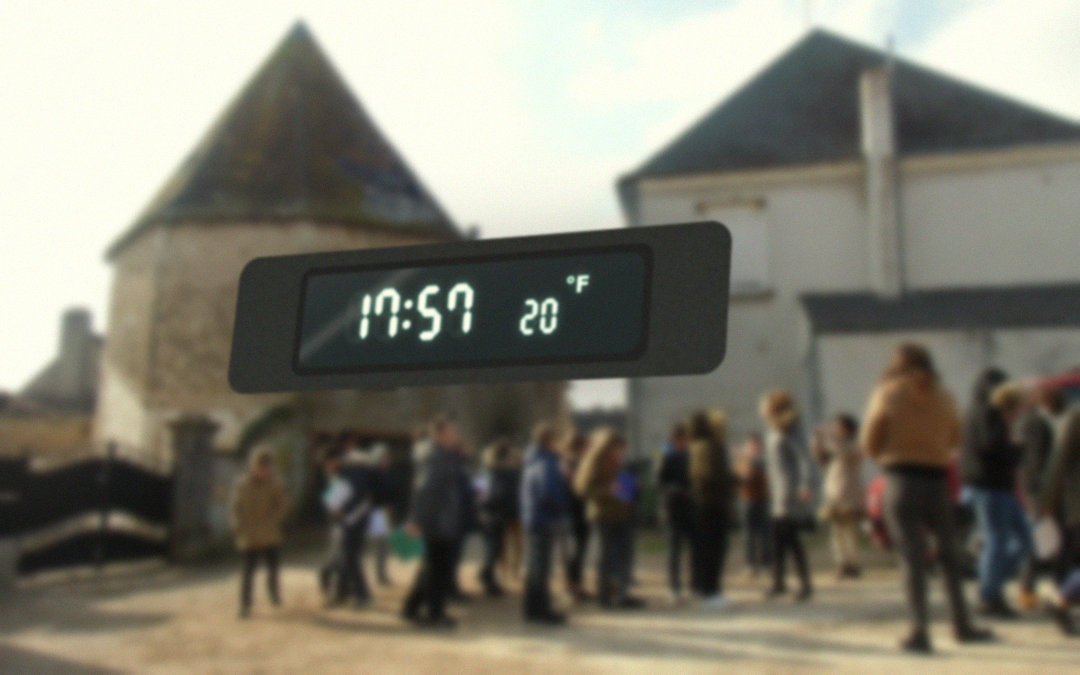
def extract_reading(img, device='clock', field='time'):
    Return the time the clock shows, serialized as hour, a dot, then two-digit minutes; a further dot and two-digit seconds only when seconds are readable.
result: 17.57
